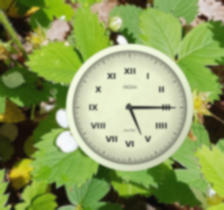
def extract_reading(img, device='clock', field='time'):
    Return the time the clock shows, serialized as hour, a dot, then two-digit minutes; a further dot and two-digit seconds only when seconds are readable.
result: 5.15
